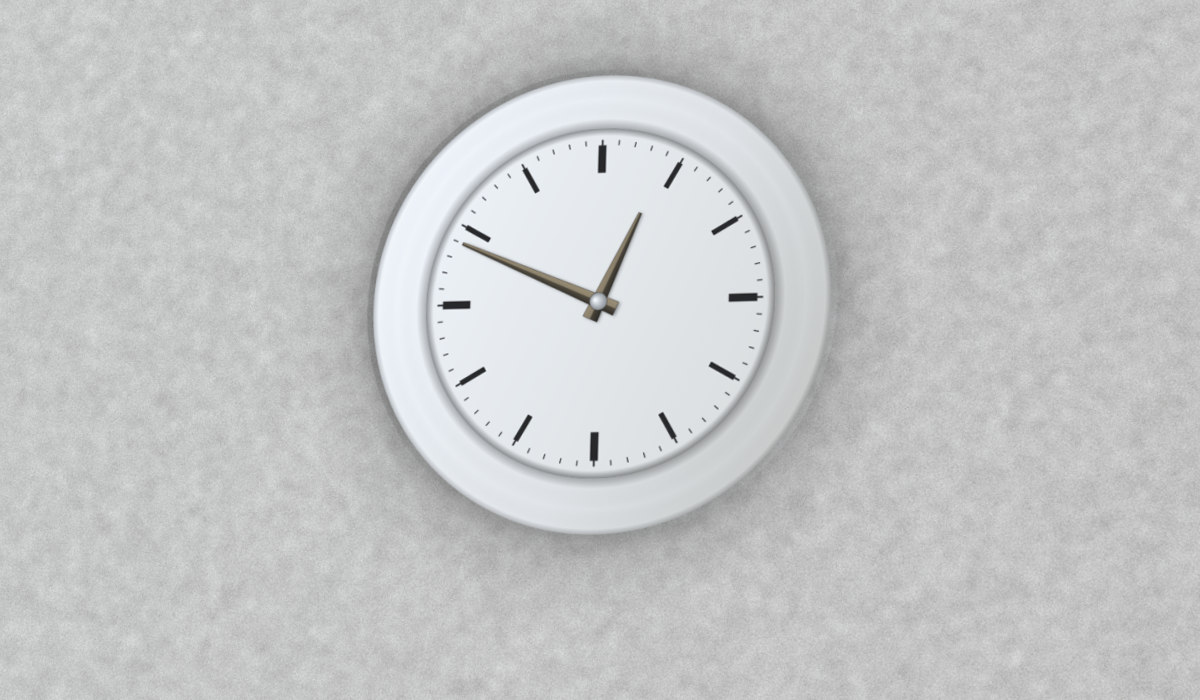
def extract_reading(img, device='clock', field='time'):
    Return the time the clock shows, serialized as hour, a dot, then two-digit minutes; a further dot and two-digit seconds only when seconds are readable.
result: 12.49
